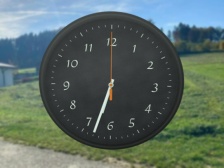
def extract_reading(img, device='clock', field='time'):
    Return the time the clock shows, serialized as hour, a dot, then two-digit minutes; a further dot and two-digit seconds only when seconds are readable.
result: 6.33.00
